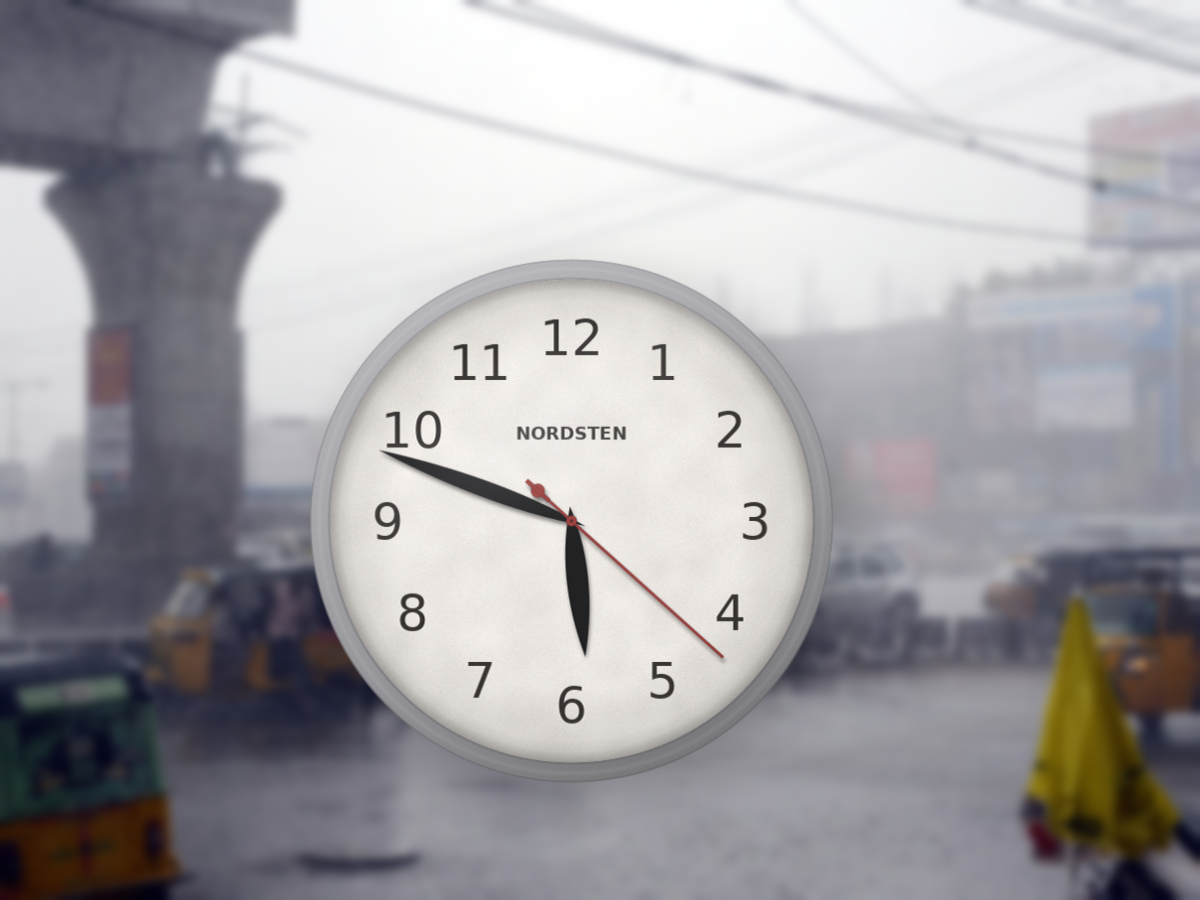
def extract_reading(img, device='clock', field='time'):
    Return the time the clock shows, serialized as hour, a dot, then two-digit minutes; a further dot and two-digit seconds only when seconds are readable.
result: 5.48.22
